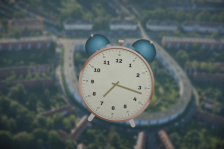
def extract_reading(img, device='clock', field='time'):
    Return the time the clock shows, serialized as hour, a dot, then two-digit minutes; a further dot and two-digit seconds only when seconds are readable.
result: 7.17
